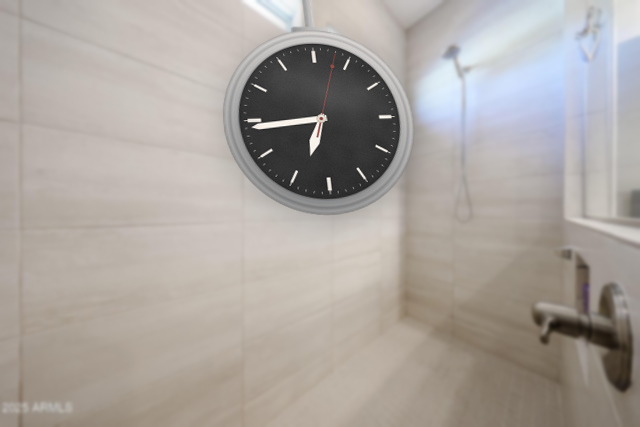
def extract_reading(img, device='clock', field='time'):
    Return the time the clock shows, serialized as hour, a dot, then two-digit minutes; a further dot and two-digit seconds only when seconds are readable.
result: 6.44.03
